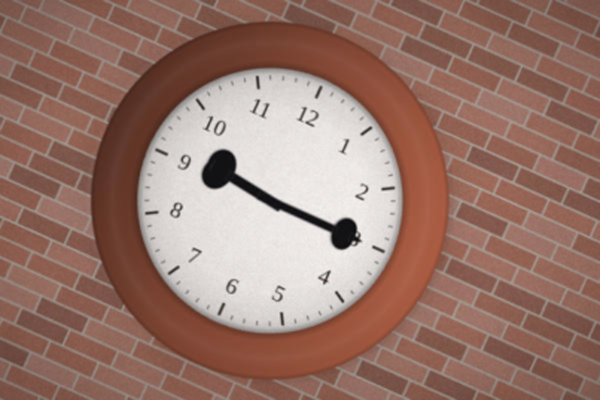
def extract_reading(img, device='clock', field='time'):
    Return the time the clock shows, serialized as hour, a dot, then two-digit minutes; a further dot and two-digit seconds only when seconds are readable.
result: 9.15
